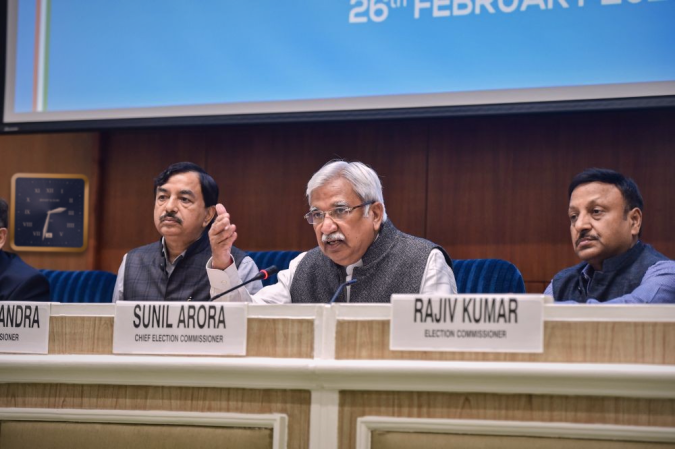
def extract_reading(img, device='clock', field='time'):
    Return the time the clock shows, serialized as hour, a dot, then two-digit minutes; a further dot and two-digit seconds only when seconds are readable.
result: 2.32
